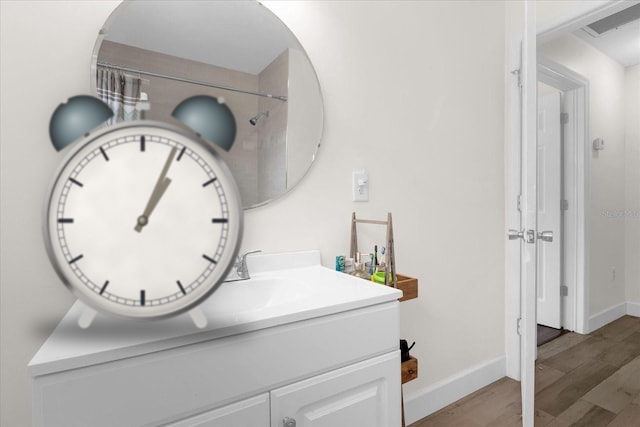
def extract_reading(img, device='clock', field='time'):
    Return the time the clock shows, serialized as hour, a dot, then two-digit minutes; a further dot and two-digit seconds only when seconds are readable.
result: 1.04
